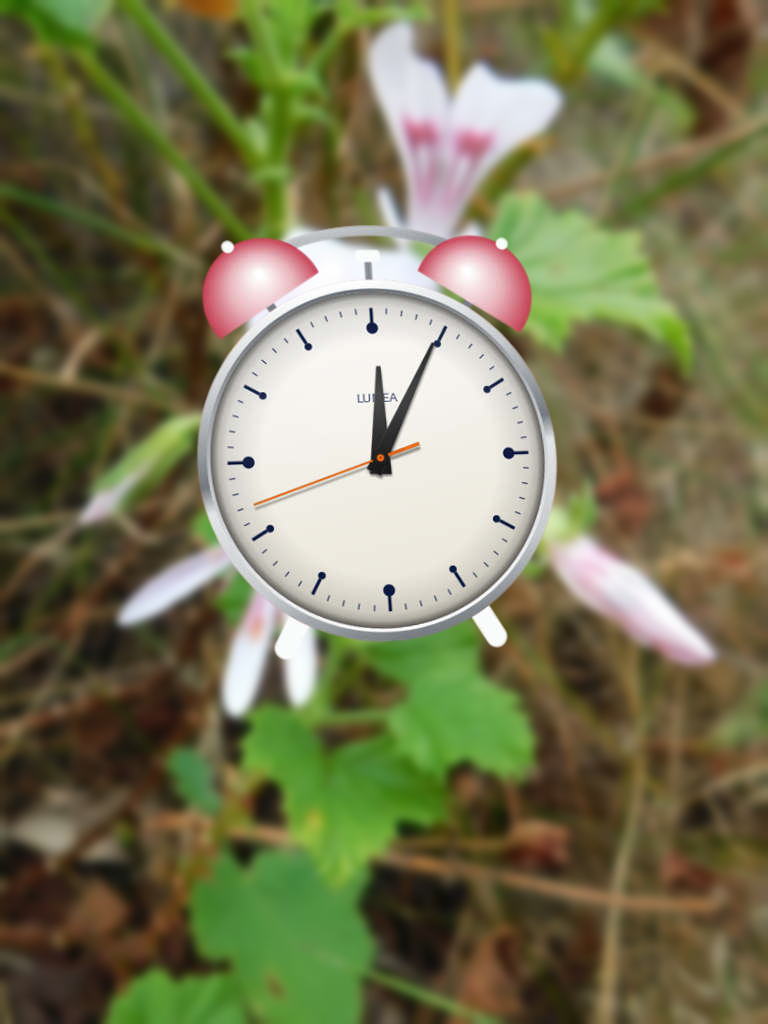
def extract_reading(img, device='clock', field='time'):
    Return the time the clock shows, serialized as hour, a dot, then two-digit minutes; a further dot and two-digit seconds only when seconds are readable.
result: 12.04.42
